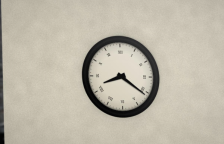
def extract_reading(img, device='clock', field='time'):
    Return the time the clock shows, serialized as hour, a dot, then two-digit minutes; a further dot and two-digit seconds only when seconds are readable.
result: 8.21
